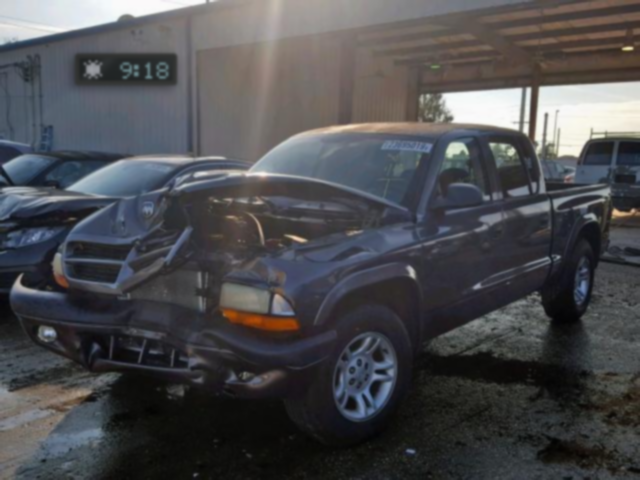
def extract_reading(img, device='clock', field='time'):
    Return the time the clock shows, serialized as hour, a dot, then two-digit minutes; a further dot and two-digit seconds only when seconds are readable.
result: 9.18
